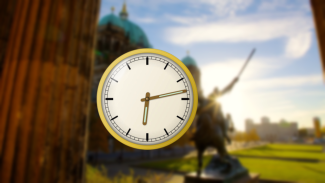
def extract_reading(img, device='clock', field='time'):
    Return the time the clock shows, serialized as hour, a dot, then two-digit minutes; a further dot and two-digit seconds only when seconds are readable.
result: 6.13
